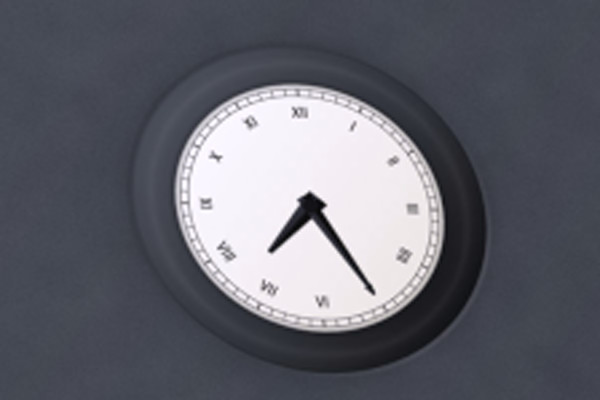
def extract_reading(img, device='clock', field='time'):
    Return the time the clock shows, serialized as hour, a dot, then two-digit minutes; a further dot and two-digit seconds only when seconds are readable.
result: 7.25
